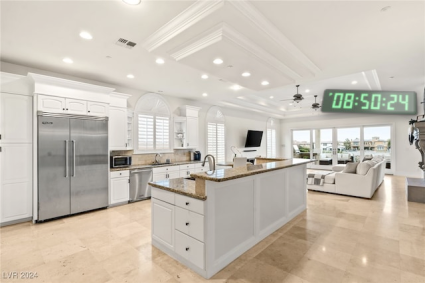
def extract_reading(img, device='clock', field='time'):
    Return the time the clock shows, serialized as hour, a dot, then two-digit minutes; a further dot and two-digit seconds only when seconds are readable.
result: 8.50.24
